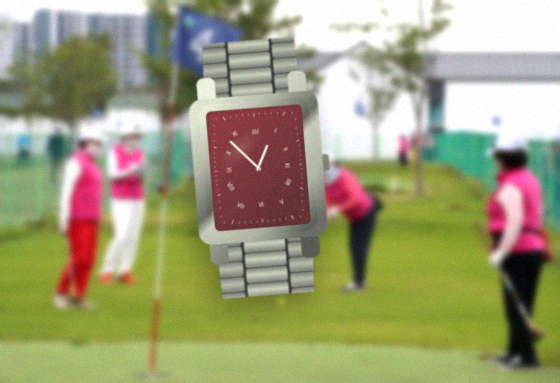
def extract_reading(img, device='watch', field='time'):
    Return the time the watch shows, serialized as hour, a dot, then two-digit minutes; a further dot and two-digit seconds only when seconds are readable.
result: 12.53
